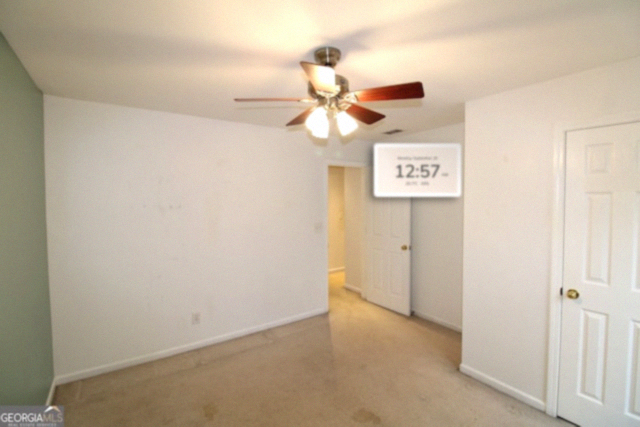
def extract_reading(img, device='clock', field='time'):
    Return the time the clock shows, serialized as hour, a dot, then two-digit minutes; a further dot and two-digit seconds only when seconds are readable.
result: 12.57
